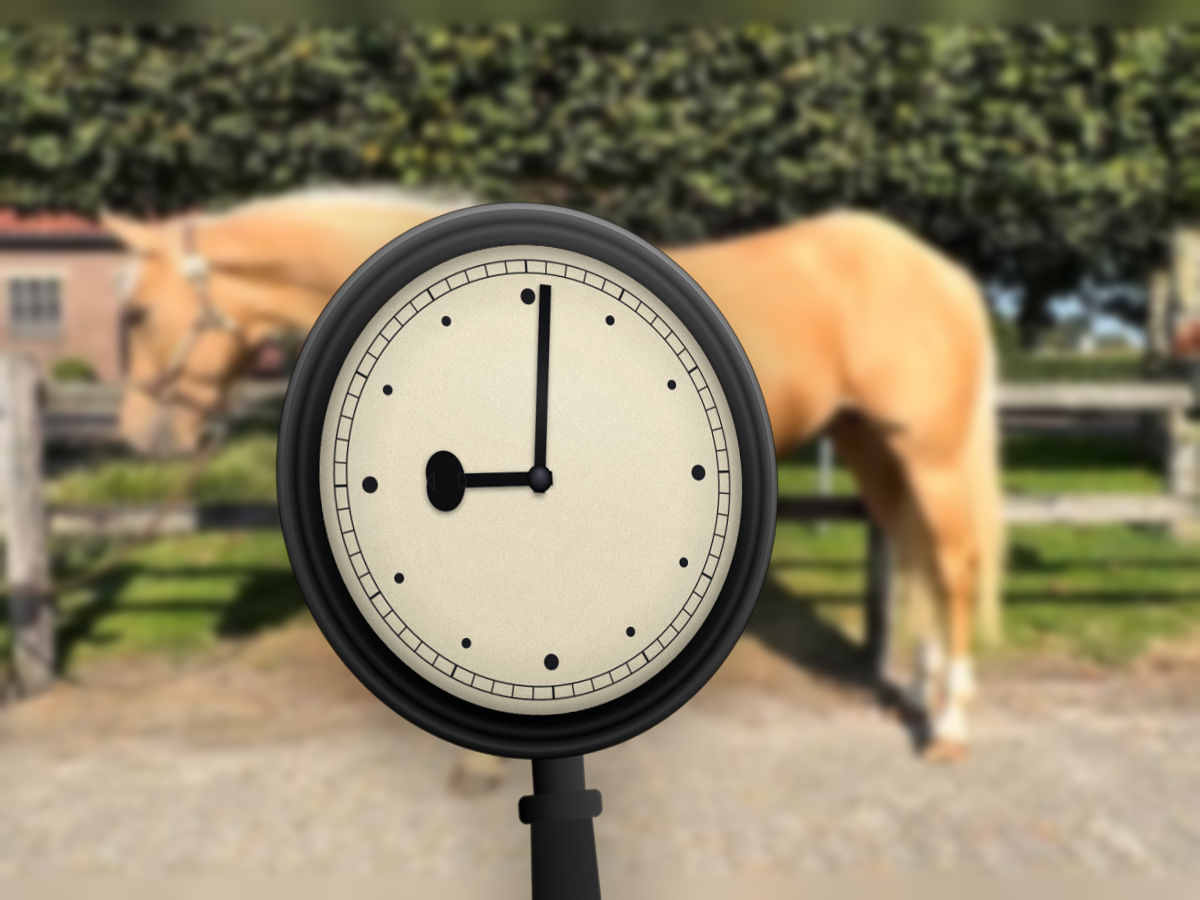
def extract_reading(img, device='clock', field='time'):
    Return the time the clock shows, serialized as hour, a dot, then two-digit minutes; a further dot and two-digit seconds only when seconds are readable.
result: 9.01
